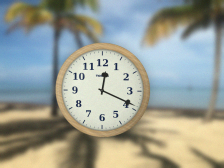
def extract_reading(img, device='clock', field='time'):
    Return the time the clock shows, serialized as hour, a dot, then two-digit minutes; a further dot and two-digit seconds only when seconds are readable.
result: 12.19
